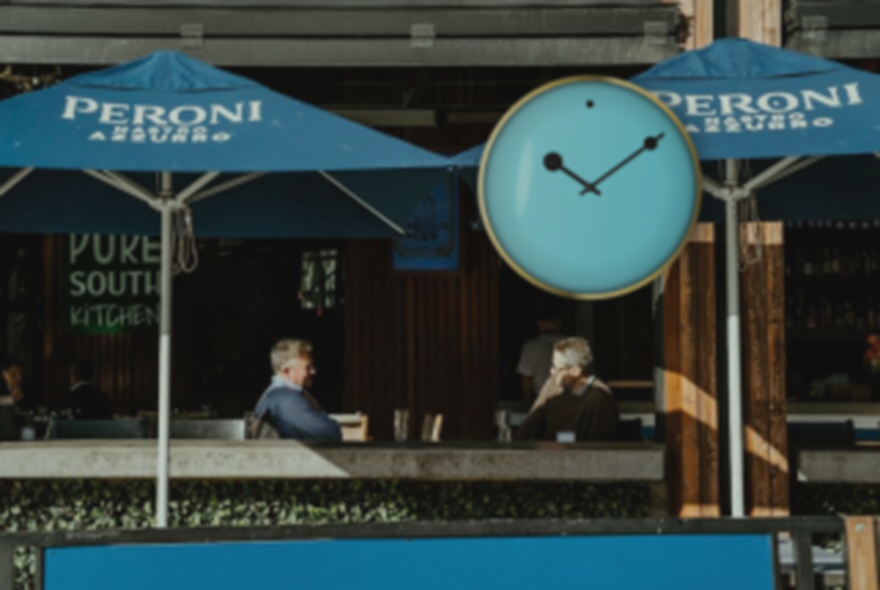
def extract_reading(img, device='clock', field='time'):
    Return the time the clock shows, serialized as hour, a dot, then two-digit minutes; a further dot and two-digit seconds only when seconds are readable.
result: 10.09
